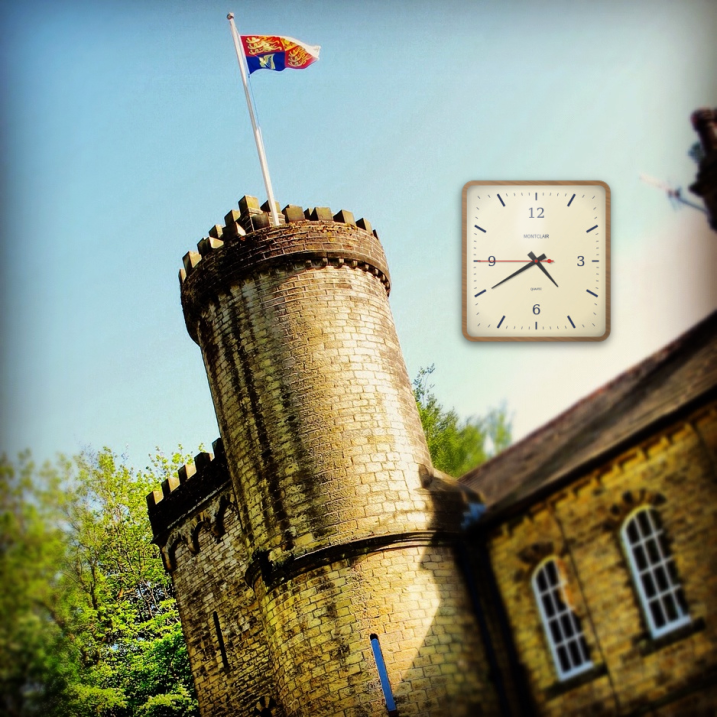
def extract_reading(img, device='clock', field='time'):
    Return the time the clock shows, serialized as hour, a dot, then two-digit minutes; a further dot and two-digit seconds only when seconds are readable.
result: 4.39.45
